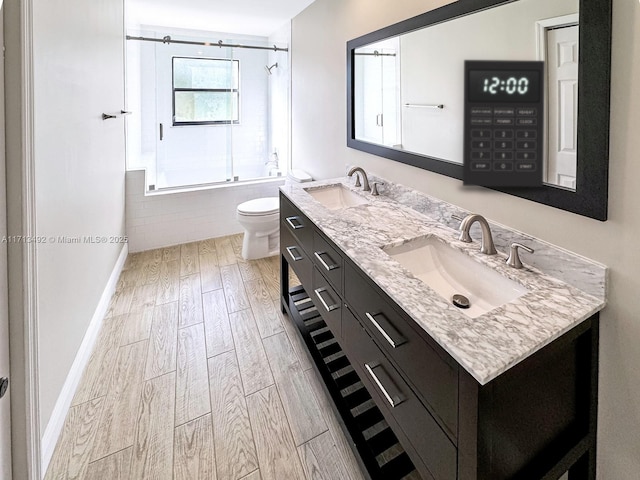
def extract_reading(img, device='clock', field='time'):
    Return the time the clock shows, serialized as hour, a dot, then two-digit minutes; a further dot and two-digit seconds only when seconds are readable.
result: 12.00
